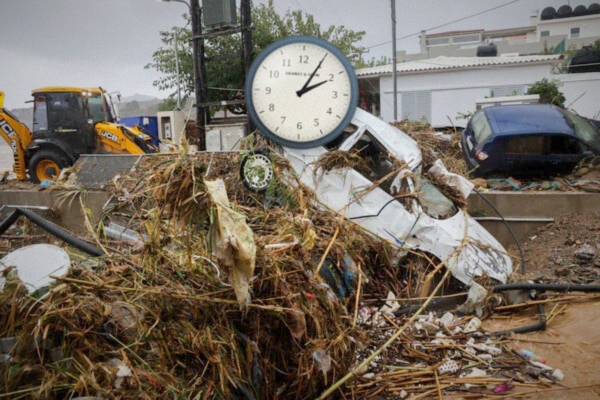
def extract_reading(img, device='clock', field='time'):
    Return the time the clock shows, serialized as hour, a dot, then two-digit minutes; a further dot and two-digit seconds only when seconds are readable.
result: 2.05
